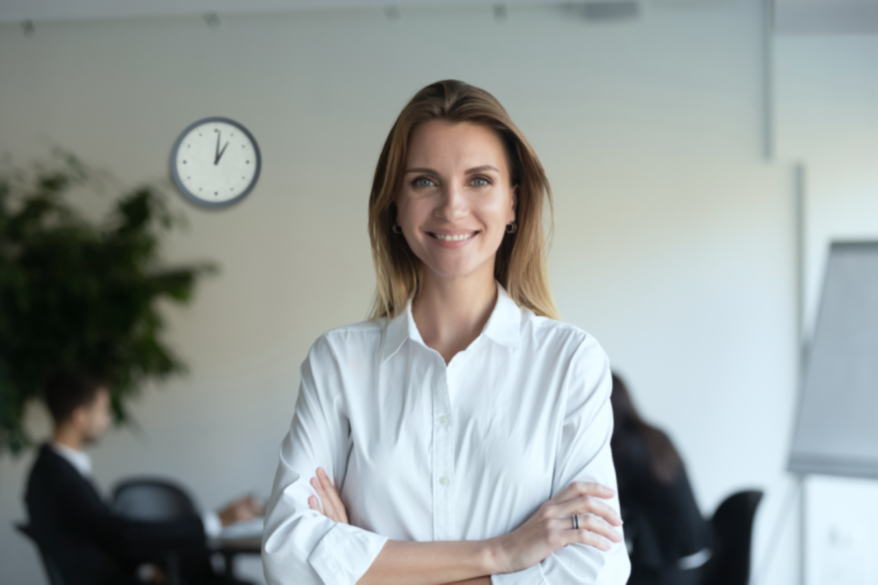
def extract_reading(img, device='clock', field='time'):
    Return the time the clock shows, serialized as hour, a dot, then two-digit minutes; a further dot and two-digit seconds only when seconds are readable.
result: 1.01
